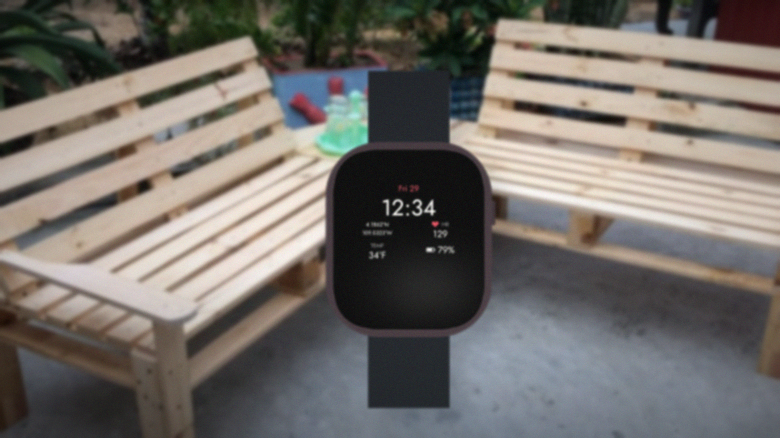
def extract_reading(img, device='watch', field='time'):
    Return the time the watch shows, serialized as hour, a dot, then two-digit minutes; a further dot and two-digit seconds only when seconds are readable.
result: 12.34
